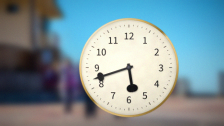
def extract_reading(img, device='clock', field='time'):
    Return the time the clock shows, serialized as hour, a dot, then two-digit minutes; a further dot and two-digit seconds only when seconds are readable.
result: 5.42
